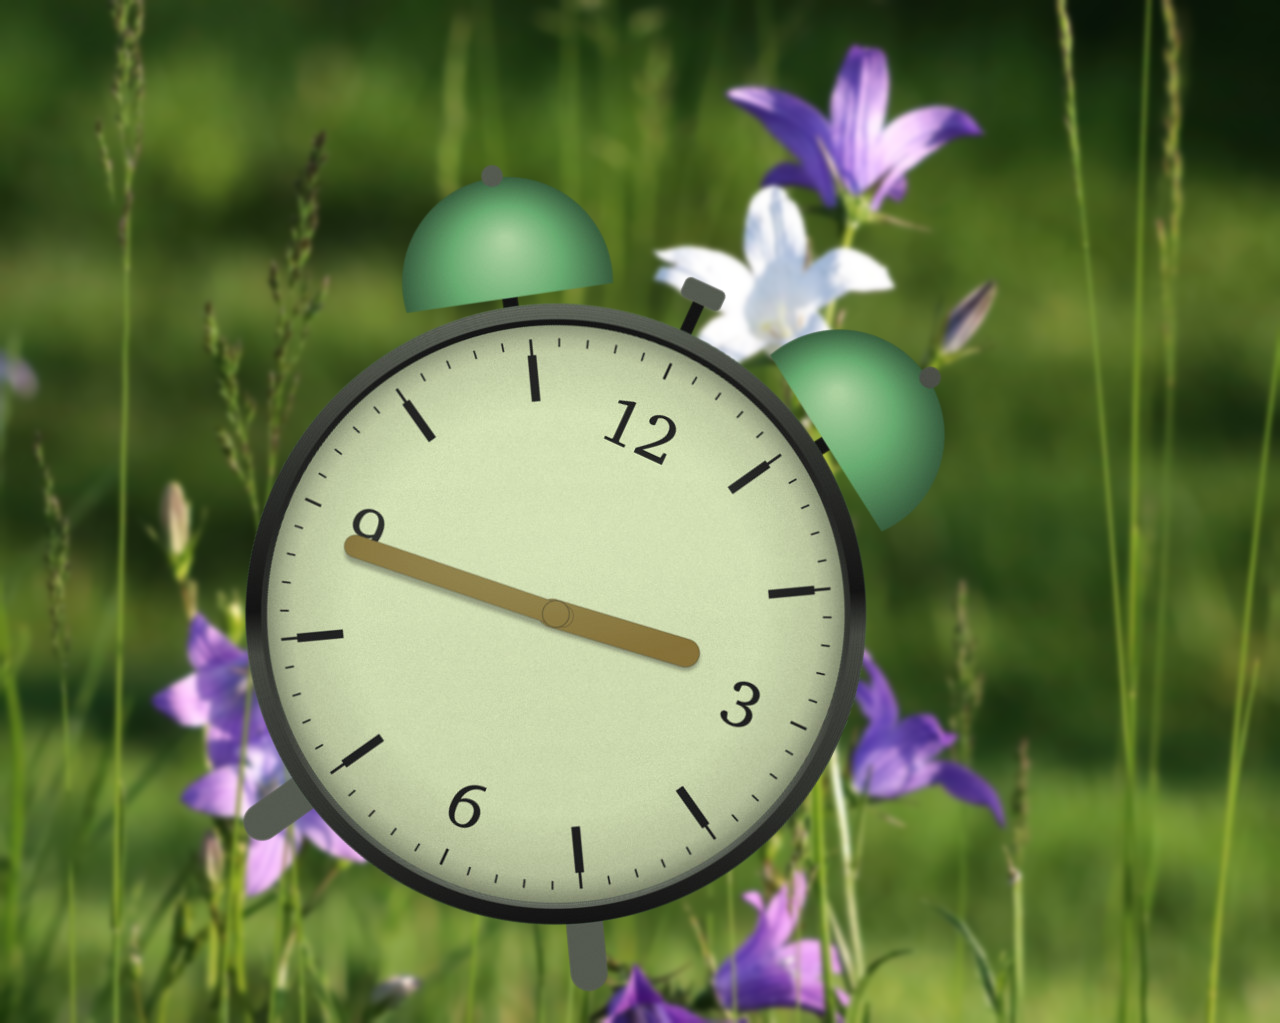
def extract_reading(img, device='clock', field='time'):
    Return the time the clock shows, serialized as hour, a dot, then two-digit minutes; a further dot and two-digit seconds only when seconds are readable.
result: 2.44
